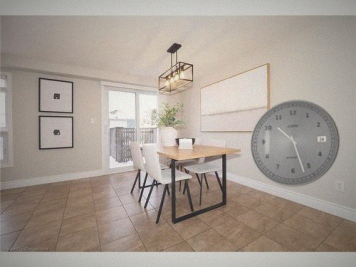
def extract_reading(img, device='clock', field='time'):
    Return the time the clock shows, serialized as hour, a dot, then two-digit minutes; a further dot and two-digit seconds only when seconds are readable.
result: 10.27
